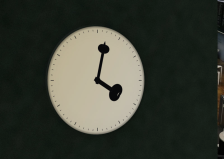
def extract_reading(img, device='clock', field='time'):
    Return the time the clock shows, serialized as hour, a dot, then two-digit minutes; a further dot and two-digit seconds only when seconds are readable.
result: 4.02
